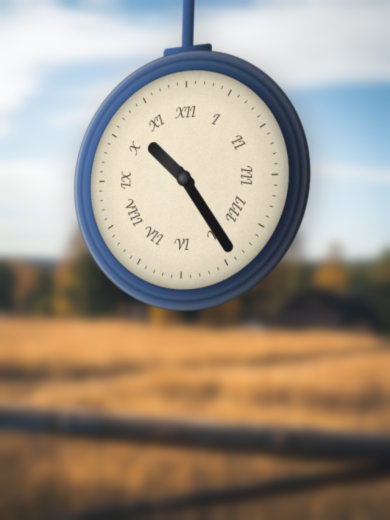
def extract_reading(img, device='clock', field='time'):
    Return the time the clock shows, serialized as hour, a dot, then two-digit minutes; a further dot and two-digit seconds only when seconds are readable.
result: 10.24
